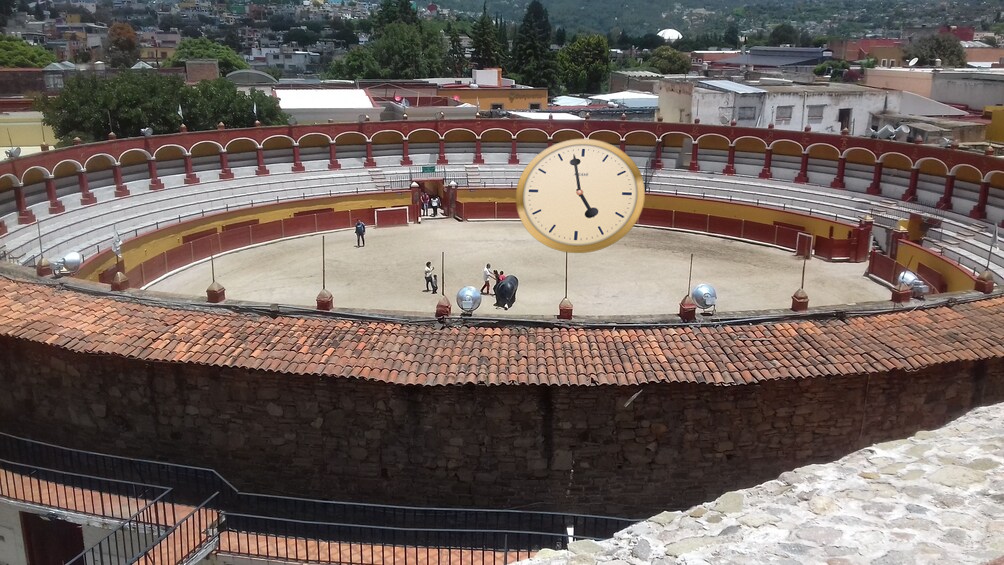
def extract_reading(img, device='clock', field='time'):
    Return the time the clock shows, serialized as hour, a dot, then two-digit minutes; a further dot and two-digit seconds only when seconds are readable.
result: 4.58
